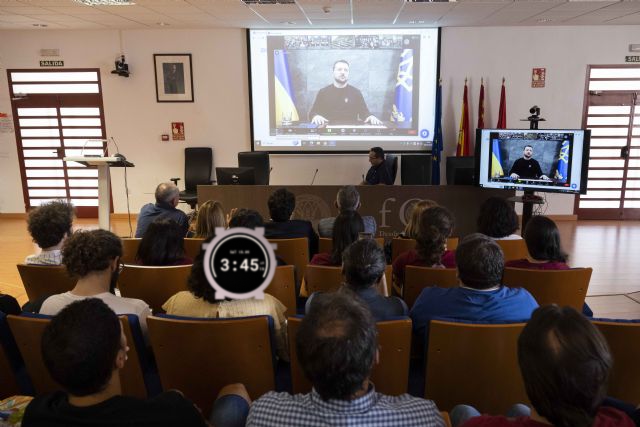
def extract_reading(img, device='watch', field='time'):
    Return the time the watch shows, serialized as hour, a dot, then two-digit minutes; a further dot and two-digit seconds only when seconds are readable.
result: 3.45
